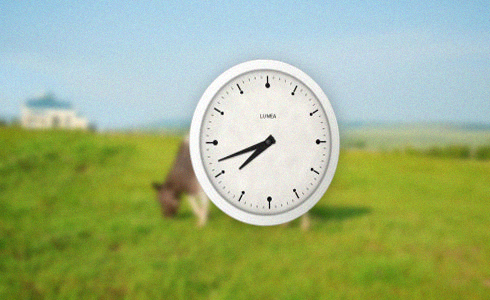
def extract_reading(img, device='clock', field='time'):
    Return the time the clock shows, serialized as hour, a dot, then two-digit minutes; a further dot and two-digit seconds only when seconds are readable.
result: 7.42
